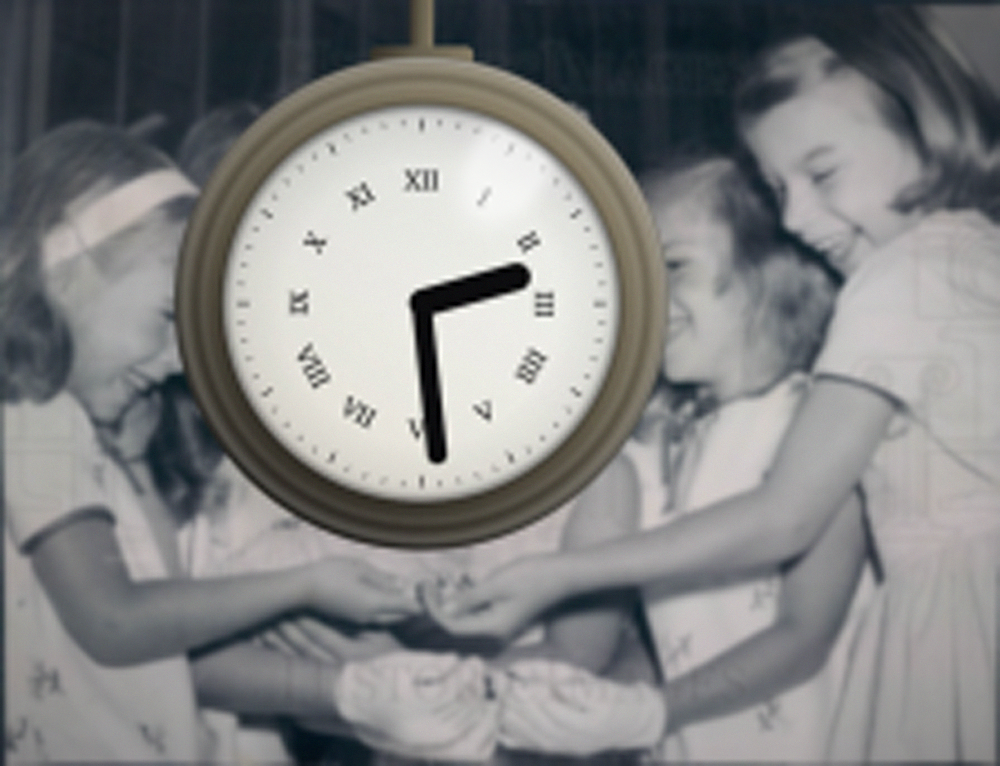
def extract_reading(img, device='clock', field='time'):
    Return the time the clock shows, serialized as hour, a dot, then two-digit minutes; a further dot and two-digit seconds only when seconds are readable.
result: 2.29
